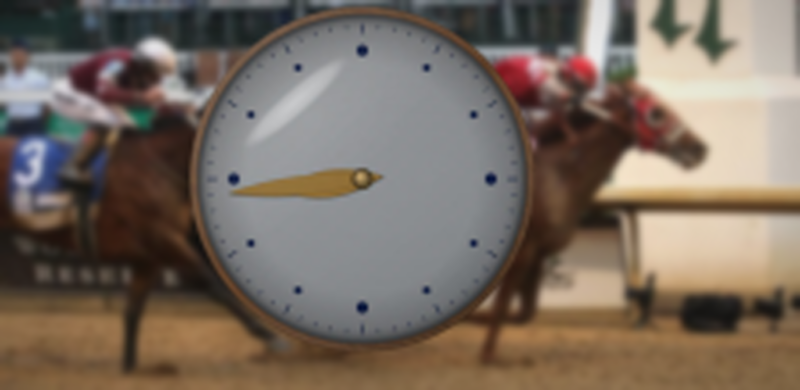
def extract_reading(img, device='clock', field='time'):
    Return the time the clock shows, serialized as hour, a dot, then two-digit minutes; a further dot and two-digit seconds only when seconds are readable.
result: 8.44
